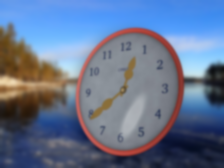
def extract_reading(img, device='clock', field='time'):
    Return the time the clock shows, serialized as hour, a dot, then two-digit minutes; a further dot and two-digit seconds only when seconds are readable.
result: 12.39
